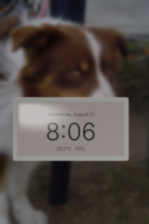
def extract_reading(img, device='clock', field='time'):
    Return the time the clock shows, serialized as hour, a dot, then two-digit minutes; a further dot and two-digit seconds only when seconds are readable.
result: 8.06
